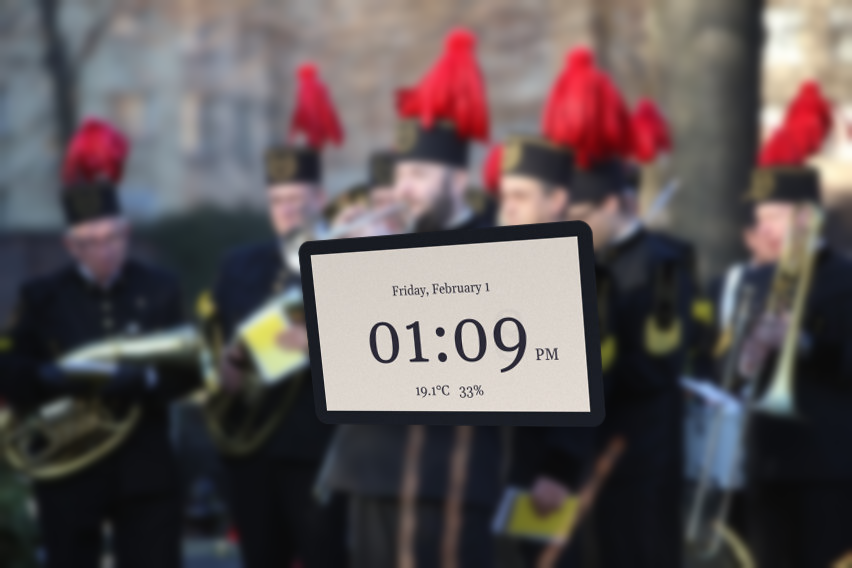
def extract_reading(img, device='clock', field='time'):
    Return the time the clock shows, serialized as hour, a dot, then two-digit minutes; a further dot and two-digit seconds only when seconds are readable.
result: 1.09
